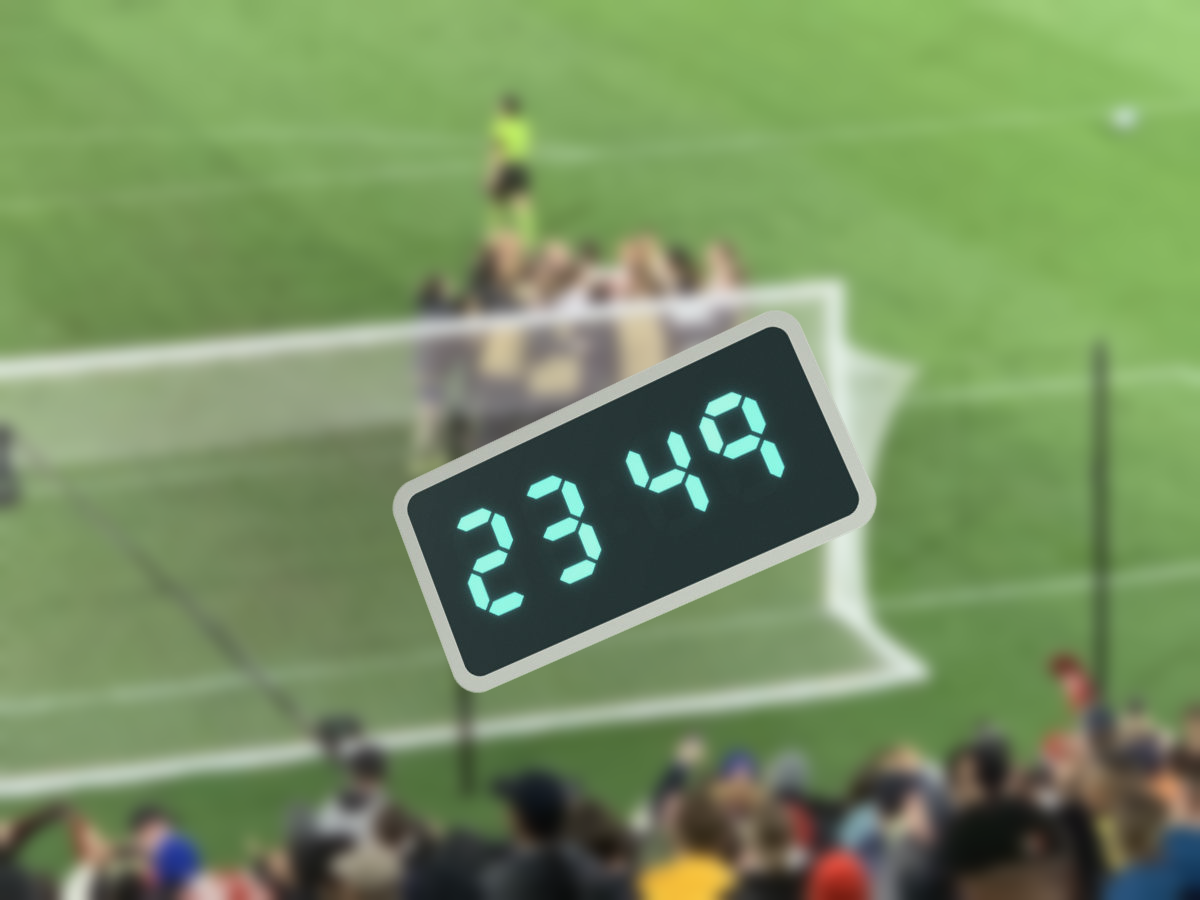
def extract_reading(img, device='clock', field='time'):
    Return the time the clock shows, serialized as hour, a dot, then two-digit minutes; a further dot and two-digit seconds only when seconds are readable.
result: 23.49
